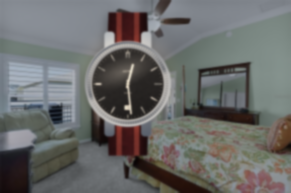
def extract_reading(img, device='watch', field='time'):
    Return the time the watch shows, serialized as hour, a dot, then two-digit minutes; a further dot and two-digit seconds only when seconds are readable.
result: 12.29
